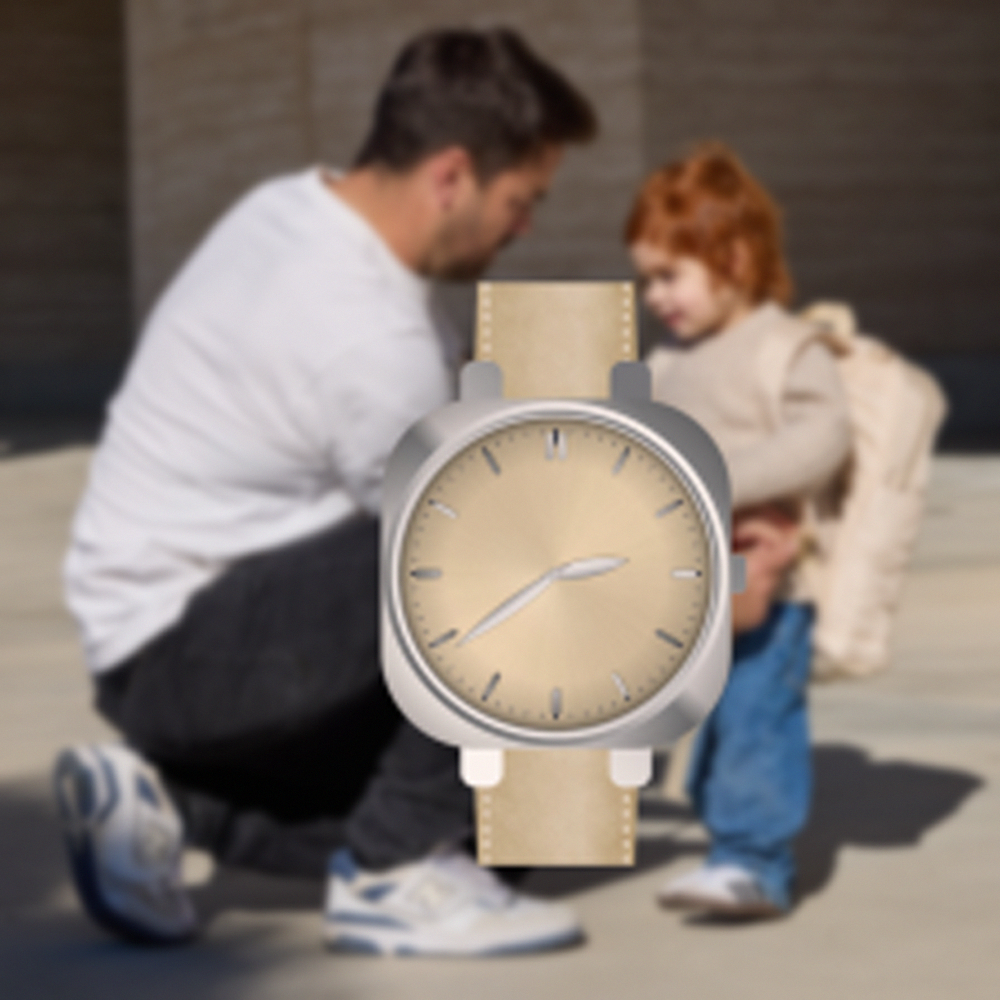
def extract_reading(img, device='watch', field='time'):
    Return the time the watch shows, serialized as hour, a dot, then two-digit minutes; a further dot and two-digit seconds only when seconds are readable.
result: 2.39
